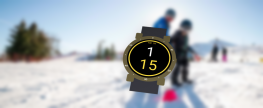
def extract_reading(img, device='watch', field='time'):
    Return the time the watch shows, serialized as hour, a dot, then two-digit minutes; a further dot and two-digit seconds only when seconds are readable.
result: 1.15
